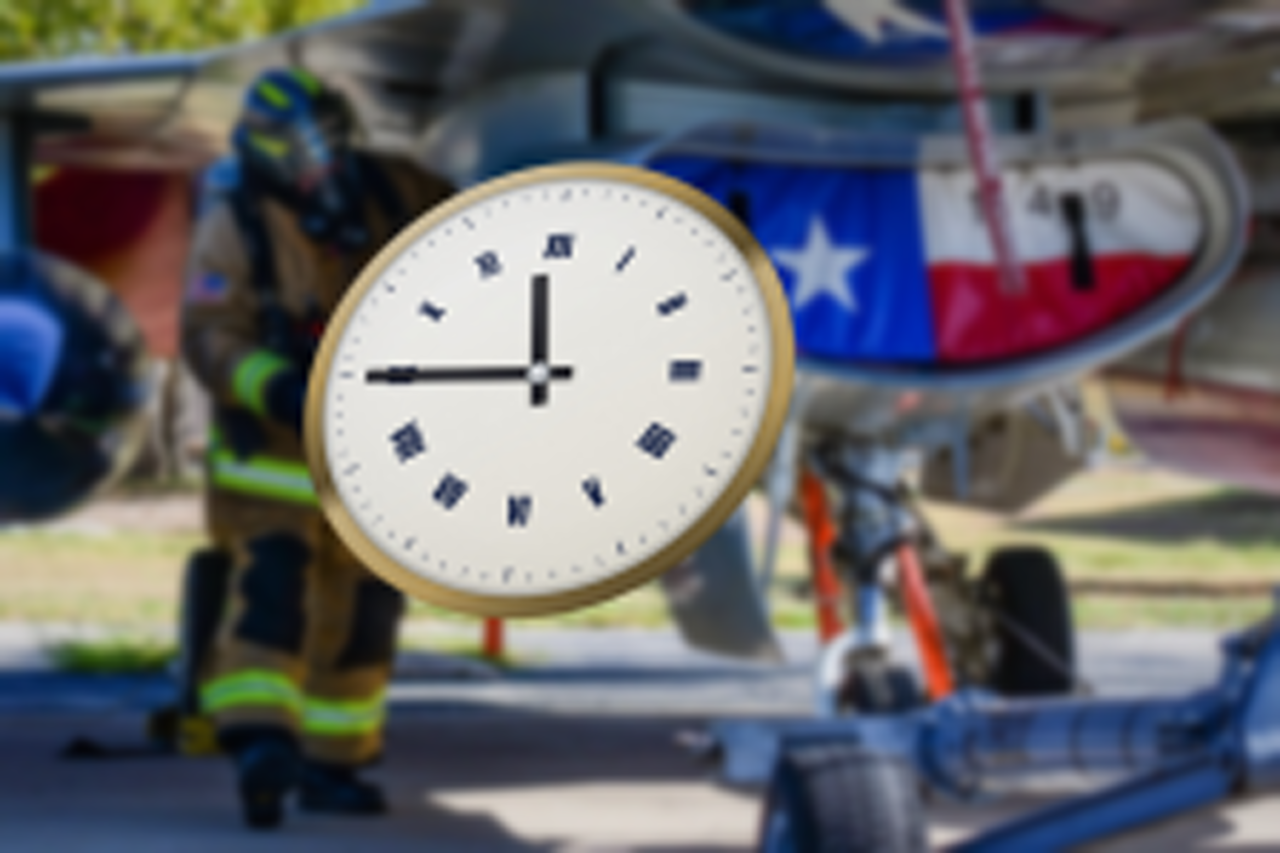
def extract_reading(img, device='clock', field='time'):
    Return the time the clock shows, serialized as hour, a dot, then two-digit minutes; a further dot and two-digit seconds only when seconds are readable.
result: 11.45
